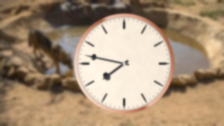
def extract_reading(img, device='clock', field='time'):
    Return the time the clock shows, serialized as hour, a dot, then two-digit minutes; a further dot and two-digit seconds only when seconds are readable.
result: 7.47
